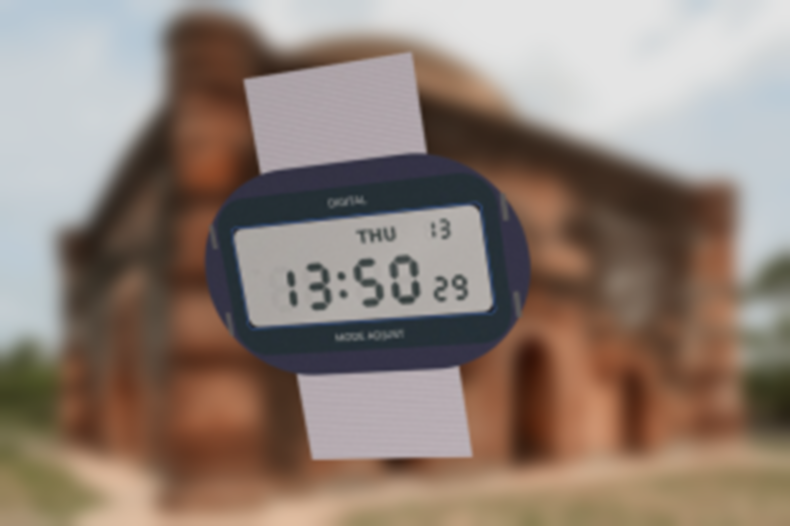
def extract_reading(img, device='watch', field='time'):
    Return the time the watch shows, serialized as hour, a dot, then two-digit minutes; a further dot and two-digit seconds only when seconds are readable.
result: 13.50.29
